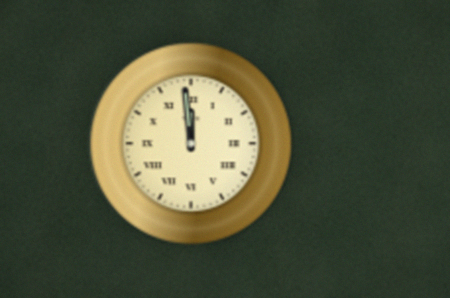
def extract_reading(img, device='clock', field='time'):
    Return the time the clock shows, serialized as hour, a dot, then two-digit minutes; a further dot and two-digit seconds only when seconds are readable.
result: 11.59
